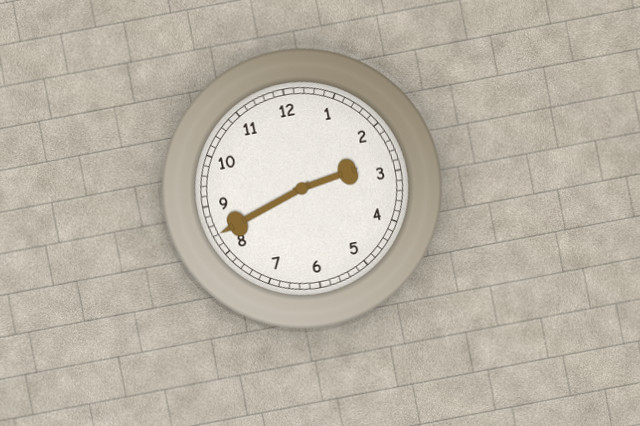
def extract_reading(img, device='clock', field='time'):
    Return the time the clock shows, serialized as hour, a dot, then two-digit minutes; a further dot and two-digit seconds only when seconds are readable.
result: 2.42
